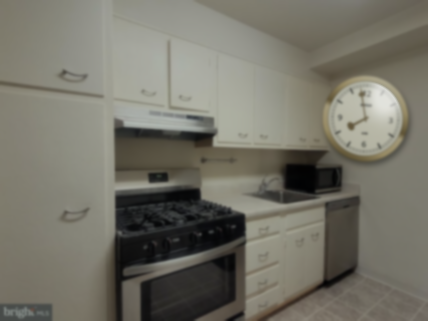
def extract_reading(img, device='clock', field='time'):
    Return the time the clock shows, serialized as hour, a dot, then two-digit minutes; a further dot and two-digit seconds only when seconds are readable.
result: 7.58
